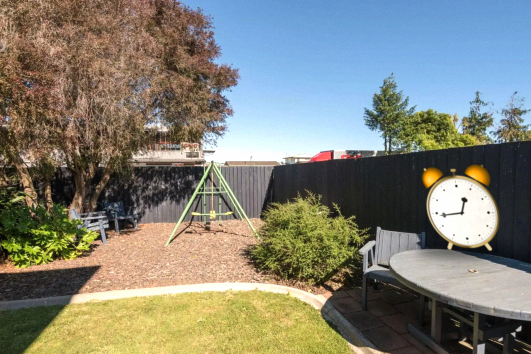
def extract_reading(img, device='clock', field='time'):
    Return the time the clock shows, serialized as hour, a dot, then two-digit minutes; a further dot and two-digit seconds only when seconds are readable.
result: 12.44
